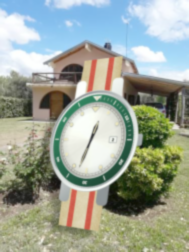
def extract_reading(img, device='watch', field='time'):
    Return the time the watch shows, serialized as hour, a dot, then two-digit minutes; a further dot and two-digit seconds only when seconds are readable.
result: 12.33
